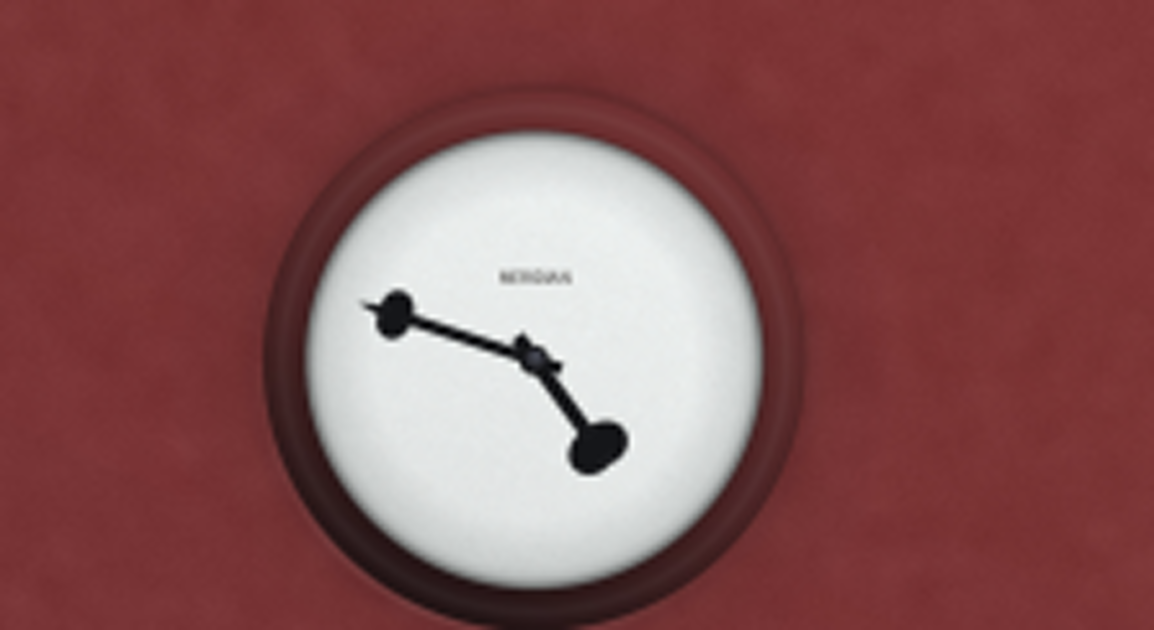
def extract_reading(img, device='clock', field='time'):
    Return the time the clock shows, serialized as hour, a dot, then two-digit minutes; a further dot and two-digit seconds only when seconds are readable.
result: 4.48
